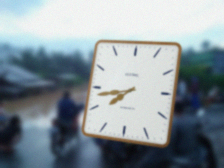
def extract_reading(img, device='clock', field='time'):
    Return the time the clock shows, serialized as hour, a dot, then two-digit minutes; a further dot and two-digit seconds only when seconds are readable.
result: 7.43
